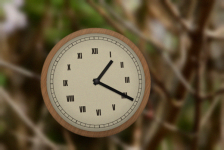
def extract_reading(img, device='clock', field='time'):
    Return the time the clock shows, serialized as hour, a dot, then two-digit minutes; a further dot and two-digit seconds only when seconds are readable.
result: 1.20
